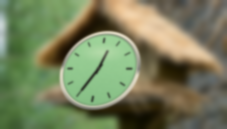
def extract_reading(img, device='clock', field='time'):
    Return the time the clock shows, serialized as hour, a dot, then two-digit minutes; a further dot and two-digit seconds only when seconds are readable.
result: 12.35
